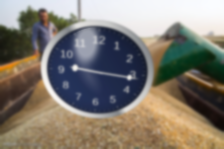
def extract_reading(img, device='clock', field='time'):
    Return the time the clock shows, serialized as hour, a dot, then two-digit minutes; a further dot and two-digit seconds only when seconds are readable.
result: 9.16
